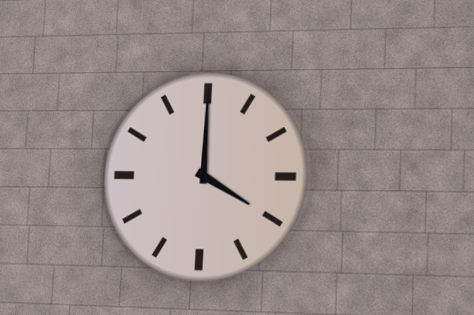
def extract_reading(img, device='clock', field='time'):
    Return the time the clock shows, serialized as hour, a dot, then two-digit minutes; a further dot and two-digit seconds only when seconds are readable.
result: 4.00
